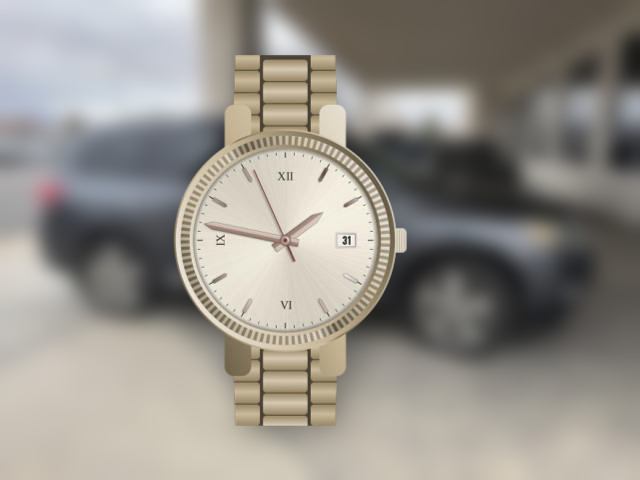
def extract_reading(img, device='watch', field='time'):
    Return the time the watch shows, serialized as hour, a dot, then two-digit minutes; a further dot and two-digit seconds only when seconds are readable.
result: 1.46.56
